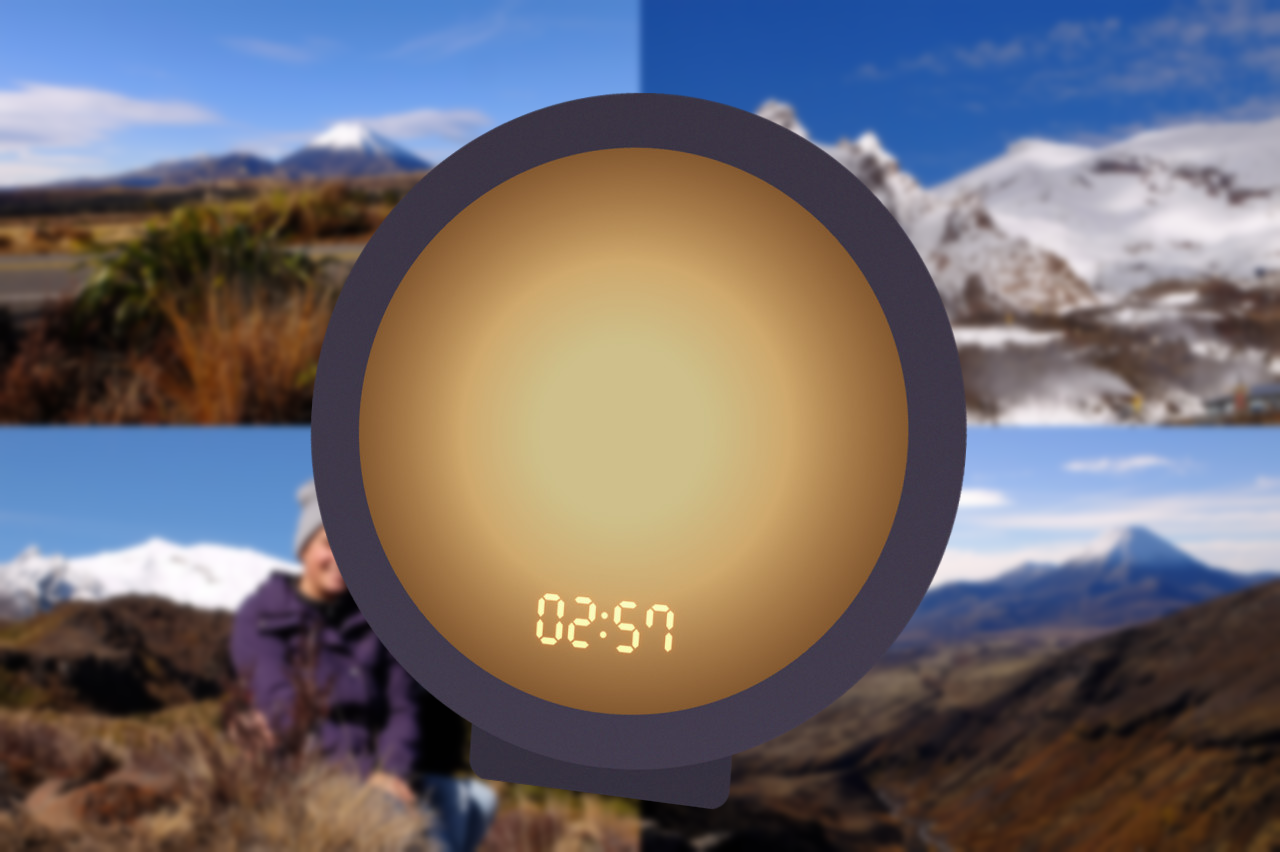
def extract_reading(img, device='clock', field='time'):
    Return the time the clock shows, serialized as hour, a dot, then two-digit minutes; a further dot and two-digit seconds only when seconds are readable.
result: 2.57
